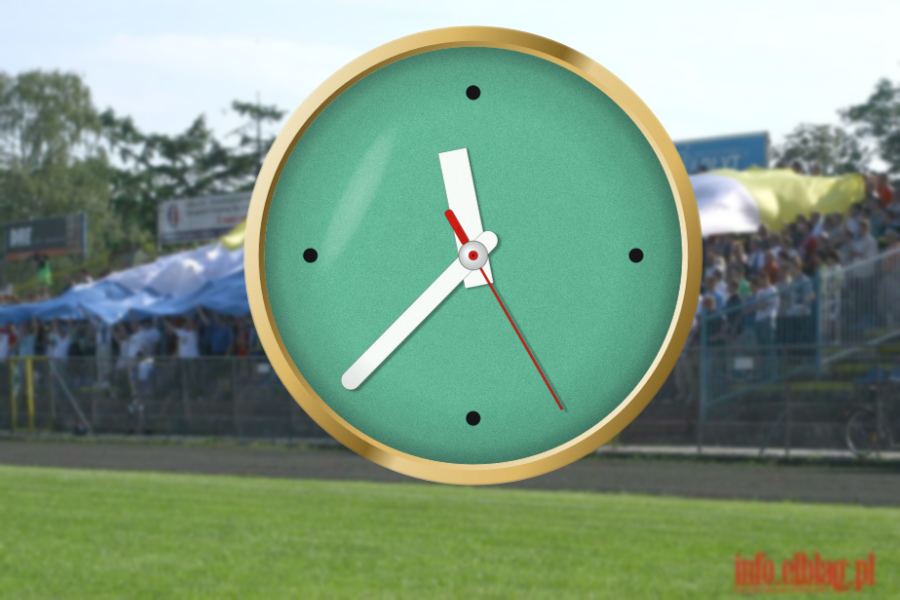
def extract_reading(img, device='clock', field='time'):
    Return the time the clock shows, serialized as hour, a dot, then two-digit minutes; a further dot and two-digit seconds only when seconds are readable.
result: 11.37.25
